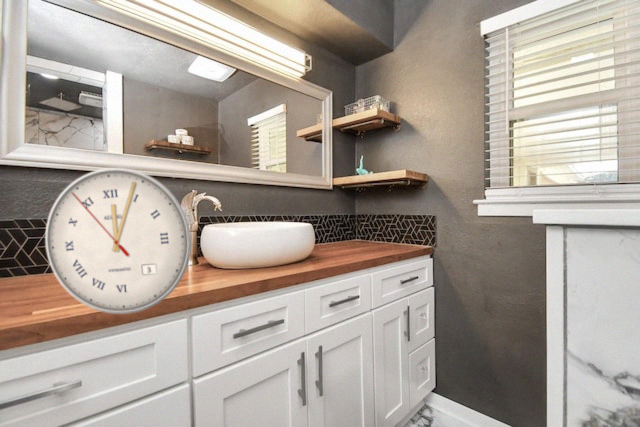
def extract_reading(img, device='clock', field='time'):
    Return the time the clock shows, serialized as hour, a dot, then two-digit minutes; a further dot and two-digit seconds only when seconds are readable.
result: 12.03.54
